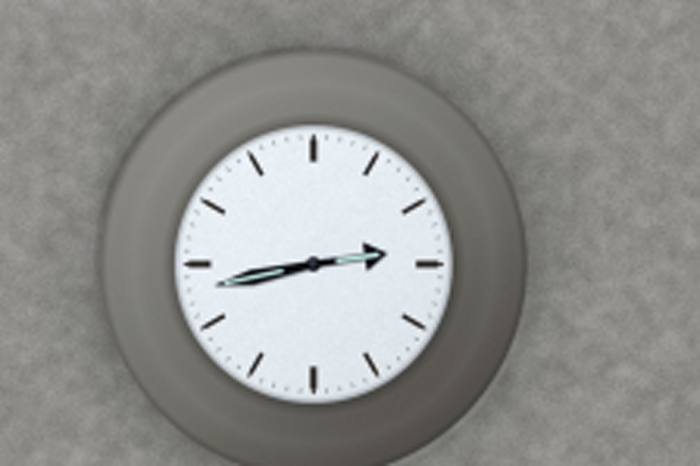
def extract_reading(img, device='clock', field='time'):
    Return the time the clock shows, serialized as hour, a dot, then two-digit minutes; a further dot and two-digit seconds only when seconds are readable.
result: 2.43
